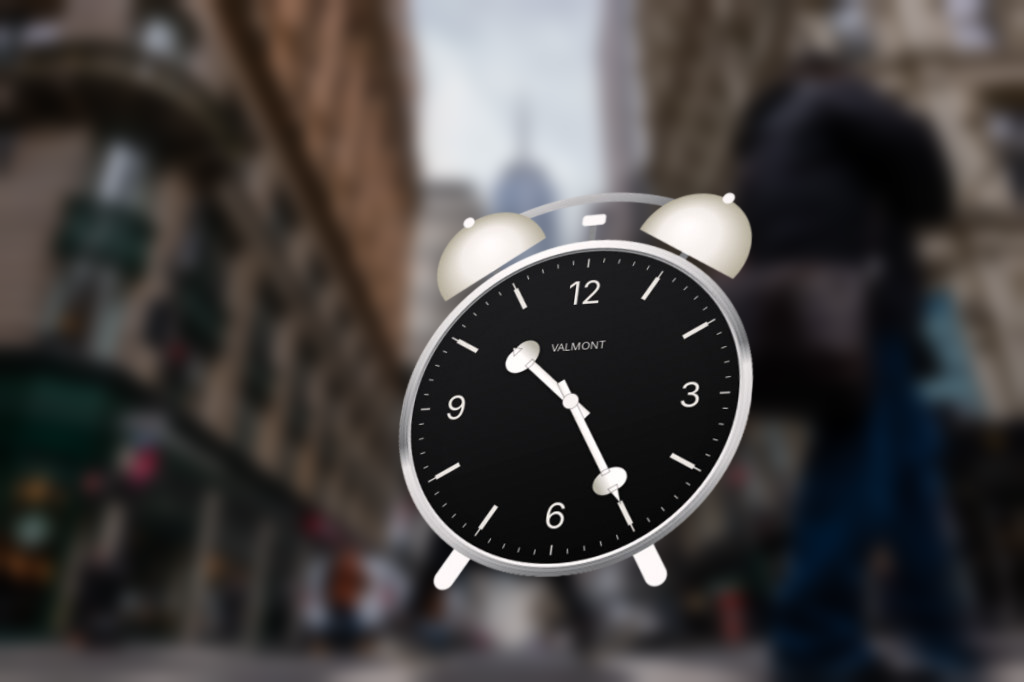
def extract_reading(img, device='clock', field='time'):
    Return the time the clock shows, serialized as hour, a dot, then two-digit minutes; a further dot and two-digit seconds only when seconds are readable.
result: 10.25
